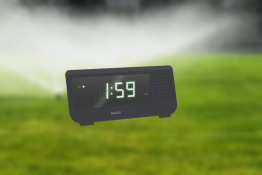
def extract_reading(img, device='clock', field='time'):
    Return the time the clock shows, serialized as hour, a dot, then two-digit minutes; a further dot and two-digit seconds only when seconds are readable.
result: 1.59
